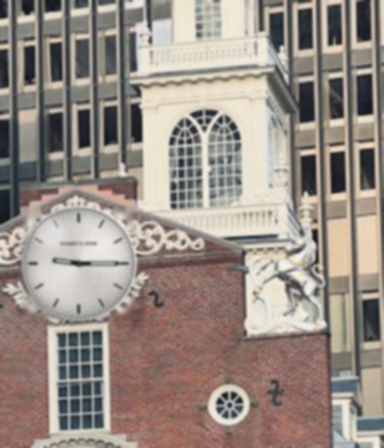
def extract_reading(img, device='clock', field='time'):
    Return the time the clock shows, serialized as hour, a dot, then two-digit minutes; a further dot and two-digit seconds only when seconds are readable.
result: 9.15
